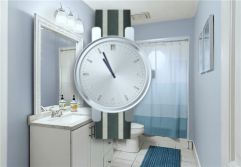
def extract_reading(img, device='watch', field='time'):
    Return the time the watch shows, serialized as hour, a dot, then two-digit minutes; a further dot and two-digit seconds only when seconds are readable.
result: 10.56
